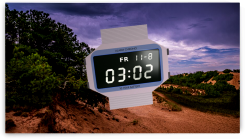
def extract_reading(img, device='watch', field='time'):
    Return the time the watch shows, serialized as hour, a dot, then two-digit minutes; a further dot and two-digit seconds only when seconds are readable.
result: 3.02
